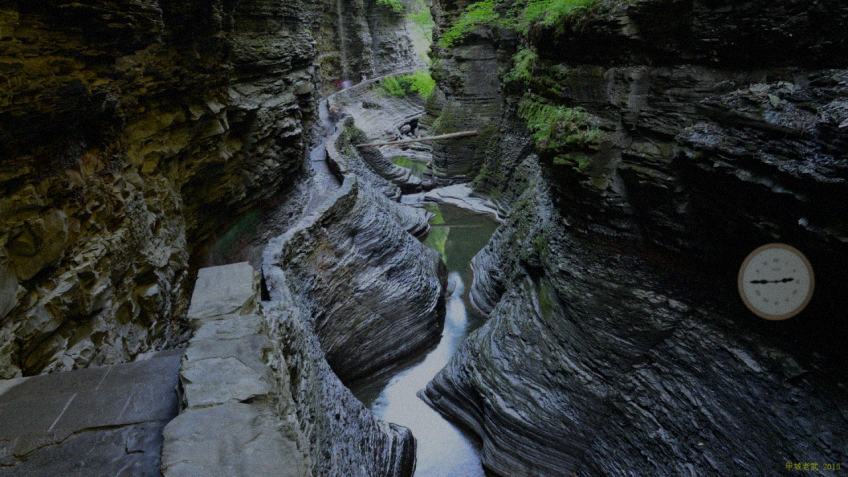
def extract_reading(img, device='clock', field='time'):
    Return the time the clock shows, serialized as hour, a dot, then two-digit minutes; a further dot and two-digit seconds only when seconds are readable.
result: 2.45
